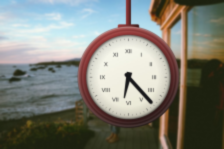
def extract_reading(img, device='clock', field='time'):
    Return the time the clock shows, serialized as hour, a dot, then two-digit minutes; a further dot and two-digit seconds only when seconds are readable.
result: 6.23
